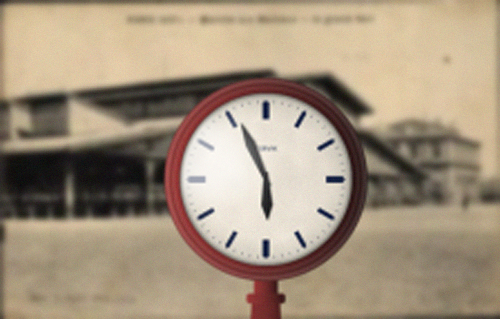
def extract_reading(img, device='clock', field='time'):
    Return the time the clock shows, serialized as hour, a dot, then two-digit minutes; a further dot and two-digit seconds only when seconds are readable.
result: 5.56
